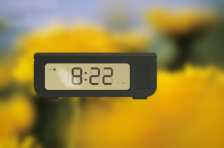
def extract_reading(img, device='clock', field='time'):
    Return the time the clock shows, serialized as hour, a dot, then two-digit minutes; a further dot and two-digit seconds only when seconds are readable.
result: 8.22
